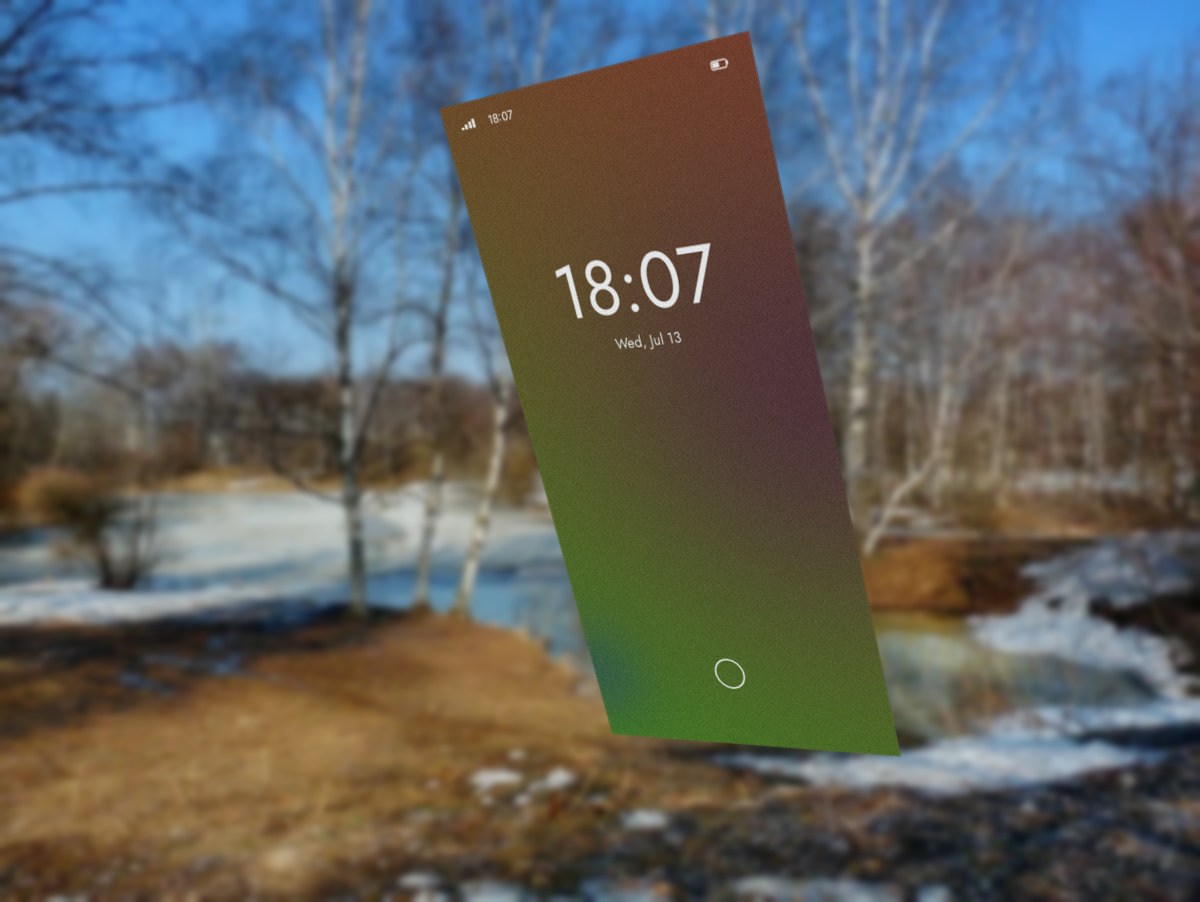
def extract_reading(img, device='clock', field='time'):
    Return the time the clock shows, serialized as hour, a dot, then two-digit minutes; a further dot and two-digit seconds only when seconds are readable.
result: 18.07
